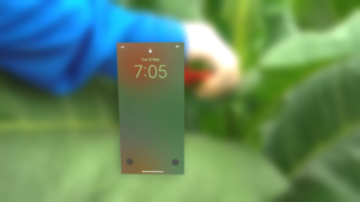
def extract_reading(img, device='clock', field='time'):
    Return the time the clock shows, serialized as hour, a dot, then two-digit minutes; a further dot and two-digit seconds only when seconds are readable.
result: 7.05
